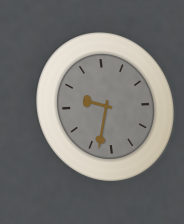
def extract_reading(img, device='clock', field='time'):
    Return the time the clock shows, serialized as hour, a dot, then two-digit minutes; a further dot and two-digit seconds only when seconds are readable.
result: 9.33
